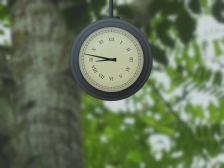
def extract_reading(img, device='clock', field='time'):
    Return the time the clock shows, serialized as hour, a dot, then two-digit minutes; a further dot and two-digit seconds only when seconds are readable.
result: 8.47
